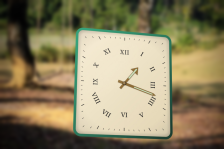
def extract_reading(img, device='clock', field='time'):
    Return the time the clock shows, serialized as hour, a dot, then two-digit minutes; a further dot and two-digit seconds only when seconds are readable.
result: 1.18
